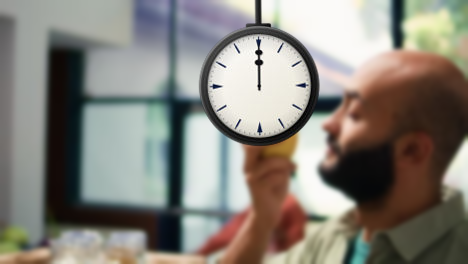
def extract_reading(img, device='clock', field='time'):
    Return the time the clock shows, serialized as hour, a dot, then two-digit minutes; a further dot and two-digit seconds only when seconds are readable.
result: 12.00
